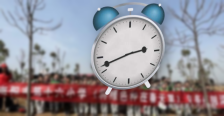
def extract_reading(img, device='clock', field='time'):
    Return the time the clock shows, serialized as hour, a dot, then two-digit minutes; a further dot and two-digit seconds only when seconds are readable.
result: 2.42
